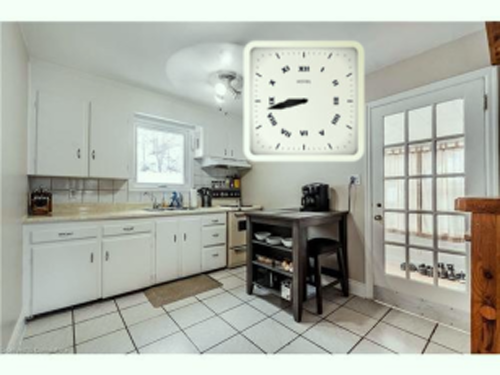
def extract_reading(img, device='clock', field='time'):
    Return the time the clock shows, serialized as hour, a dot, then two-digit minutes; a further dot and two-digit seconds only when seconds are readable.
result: 8.43
